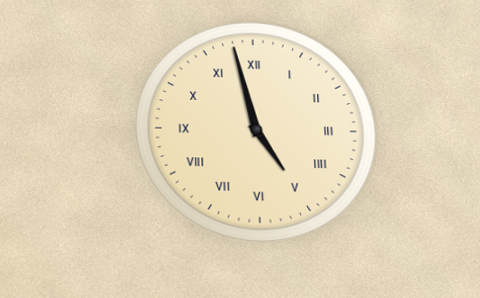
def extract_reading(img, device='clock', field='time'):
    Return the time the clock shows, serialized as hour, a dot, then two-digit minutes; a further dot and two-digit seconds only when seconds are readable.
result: 4.58
